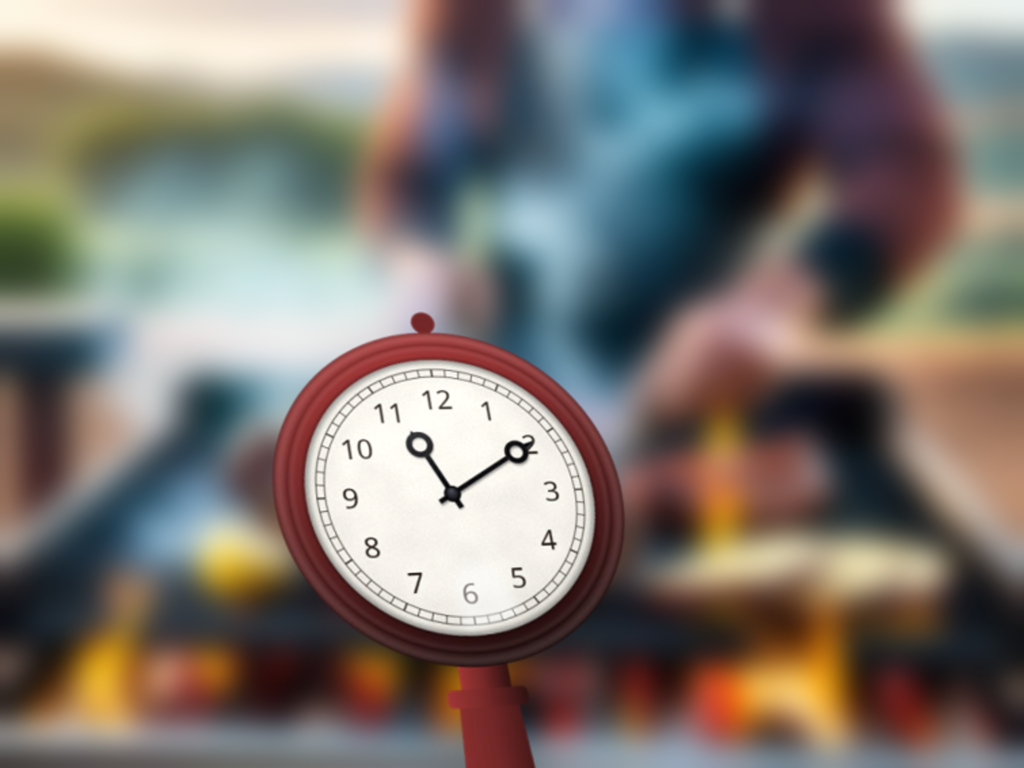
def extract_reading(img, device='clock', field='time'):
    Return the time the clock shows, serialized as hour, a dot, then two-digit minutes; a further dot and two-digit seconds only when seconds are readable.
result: 11.10
